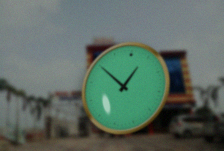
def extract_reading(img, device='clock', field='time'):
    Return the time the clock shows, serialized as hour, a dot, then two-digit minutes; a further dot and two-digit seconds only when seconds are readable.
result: 12.50
